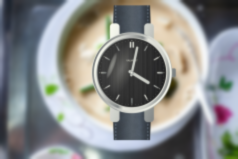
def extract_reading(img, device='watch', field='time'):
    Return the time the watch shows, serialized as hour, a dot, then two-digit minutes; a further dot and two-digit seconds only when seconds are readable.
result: 4.02
